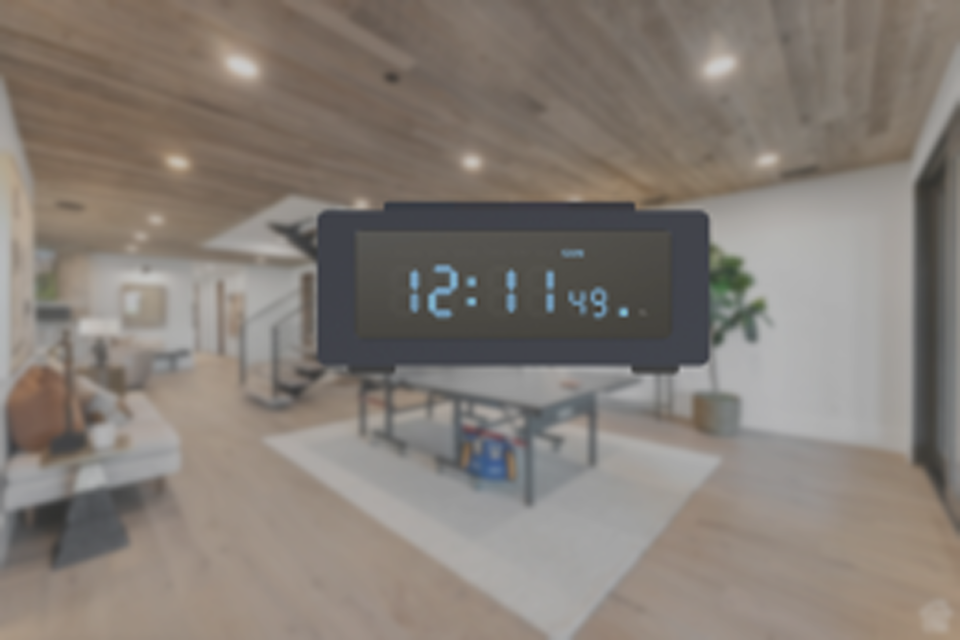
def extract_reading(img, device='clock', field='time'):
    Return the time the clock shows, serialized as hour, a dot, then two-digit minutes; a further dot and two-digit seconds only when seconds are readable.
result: 12.11.49
